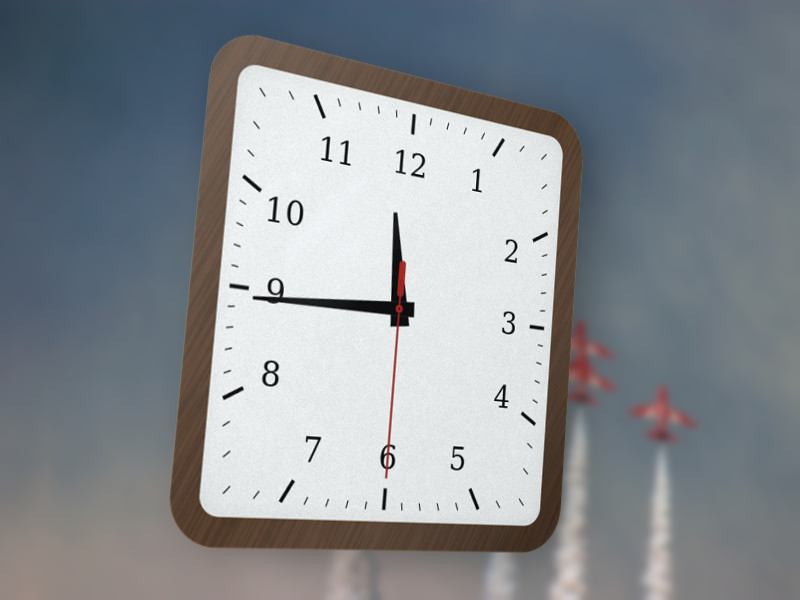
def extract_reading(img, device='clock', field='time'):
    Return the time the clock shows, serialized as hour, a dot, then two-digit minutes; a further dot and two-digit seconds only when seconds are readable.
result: 11.44.30
